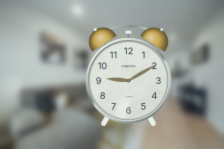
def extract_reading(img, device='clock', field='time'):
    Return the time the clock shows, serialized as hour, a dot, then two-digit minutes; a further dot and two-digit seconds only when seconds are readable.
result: 9.10
